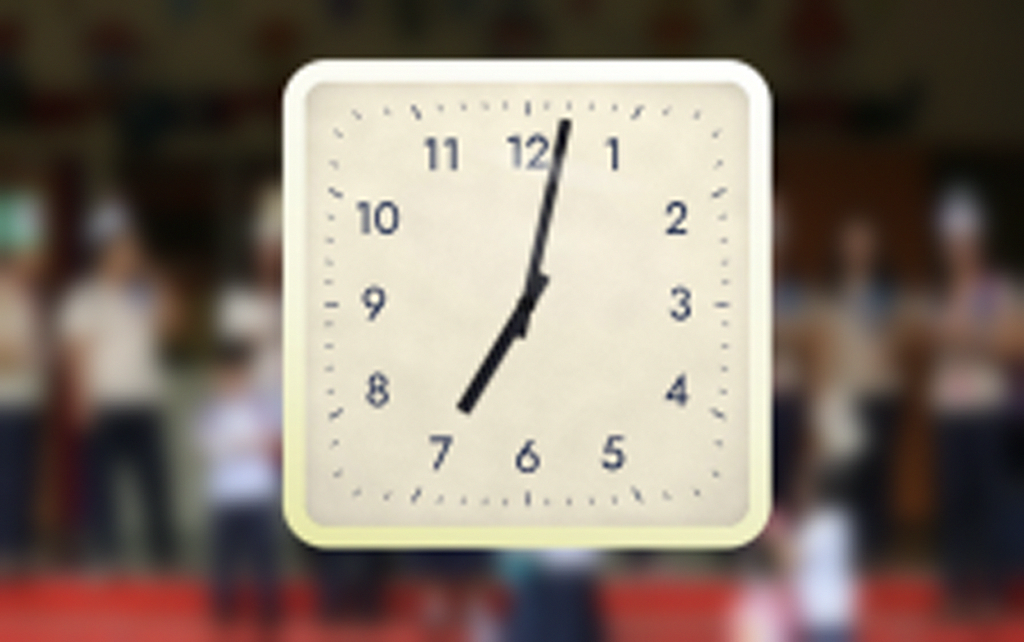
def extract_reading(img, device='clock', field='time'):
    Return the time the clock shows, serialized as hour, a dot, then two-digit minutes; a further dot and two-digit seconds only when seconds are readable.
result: 7.02
